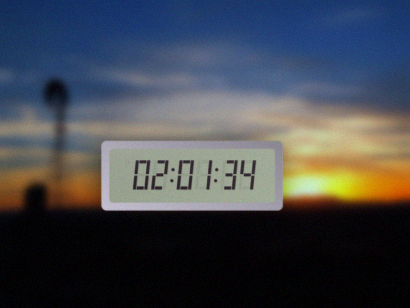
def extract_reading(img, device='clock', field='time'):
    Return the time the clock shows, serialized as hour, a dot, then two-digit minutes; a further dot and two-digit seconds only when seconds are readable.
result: 2.01.34
